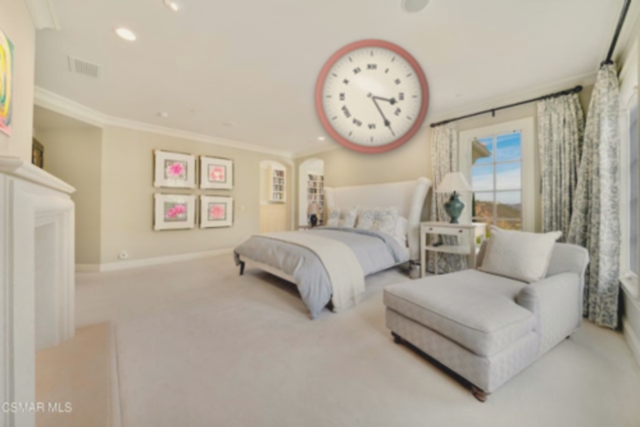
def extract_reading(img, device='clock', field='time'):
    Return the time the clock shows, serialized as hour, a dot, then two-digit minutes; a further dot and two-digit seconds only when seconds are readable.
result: 3.25
